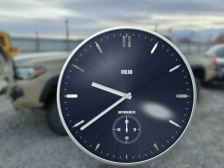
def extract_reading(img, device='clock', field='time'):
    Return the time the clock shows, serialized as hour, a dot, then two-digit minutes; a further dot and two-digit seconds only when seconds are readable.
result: 9.39
